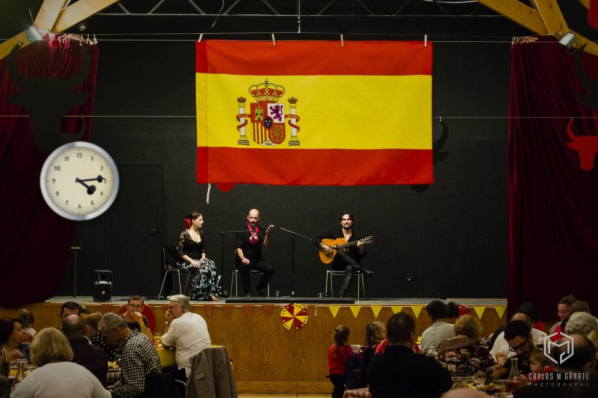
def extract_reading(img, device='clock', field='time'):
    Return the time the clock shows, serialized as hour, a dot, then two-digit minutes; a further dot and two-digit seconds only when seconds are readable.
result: 4.14
